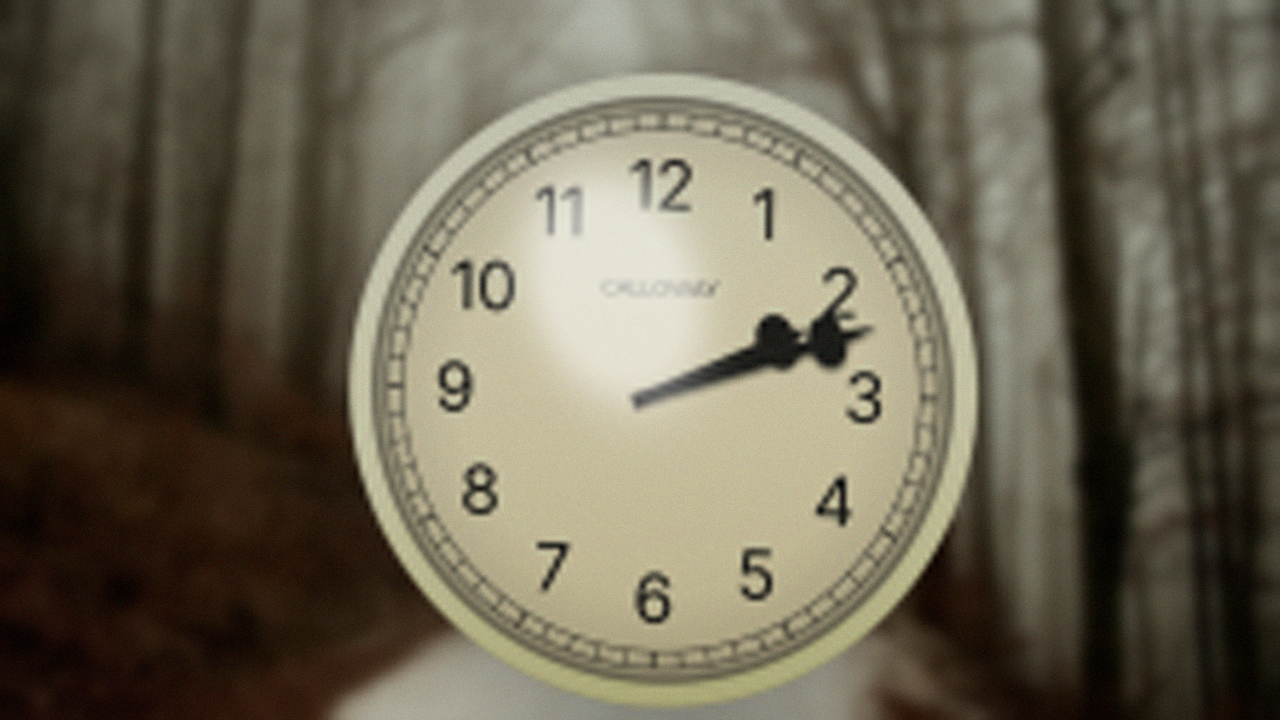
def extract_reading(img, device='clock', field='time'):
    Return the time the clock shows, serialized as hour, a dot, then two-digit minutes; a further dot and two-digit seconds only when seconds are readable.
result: 2.12
